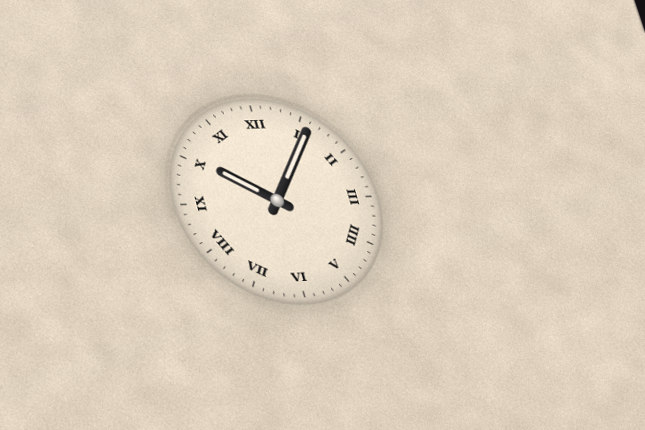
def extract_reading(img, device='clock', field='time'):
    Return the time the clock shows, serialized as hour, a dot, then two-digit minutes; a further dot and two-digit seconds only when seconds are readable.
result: 10.06
